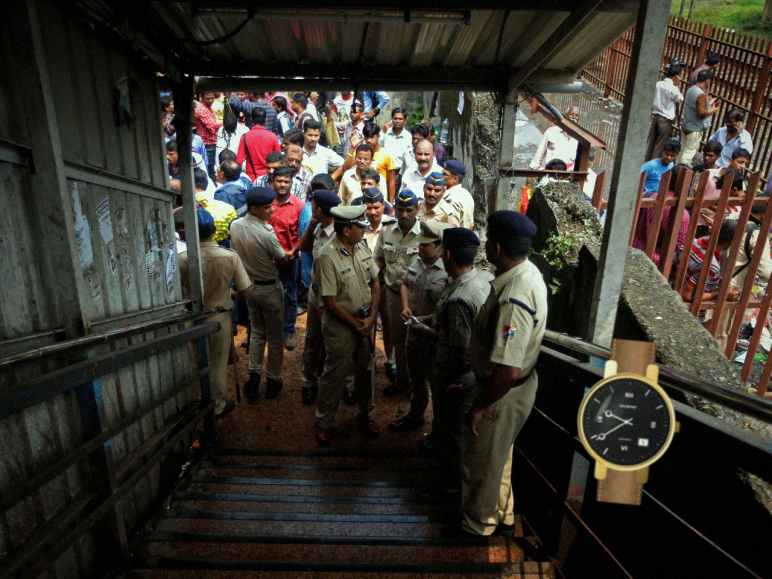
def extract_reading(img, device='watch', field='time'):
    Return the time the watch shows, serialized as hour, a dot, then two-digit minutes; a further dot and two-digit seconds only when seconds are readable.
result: 9.39
